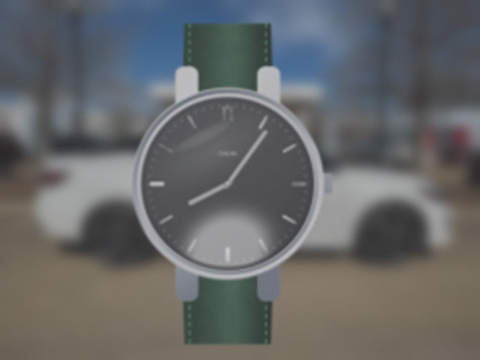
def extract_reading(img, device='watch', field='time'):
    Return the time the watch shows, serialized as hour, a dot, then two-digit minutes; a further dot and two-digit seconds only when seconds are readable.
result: 8.06
